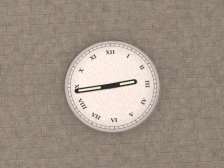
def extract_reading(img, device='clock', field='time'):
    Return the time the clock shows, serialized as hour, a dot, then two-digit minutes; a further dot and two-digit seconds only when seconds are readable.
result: 2.44
